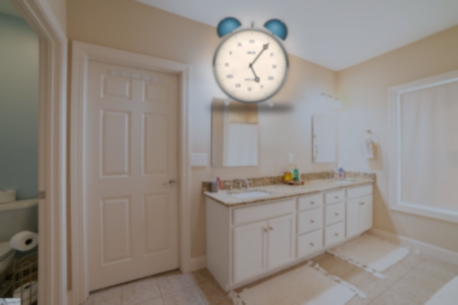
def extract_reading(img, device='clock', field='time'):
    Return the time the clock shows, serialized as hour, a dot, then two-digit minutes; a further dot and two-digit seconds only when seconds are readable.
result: 5.06
